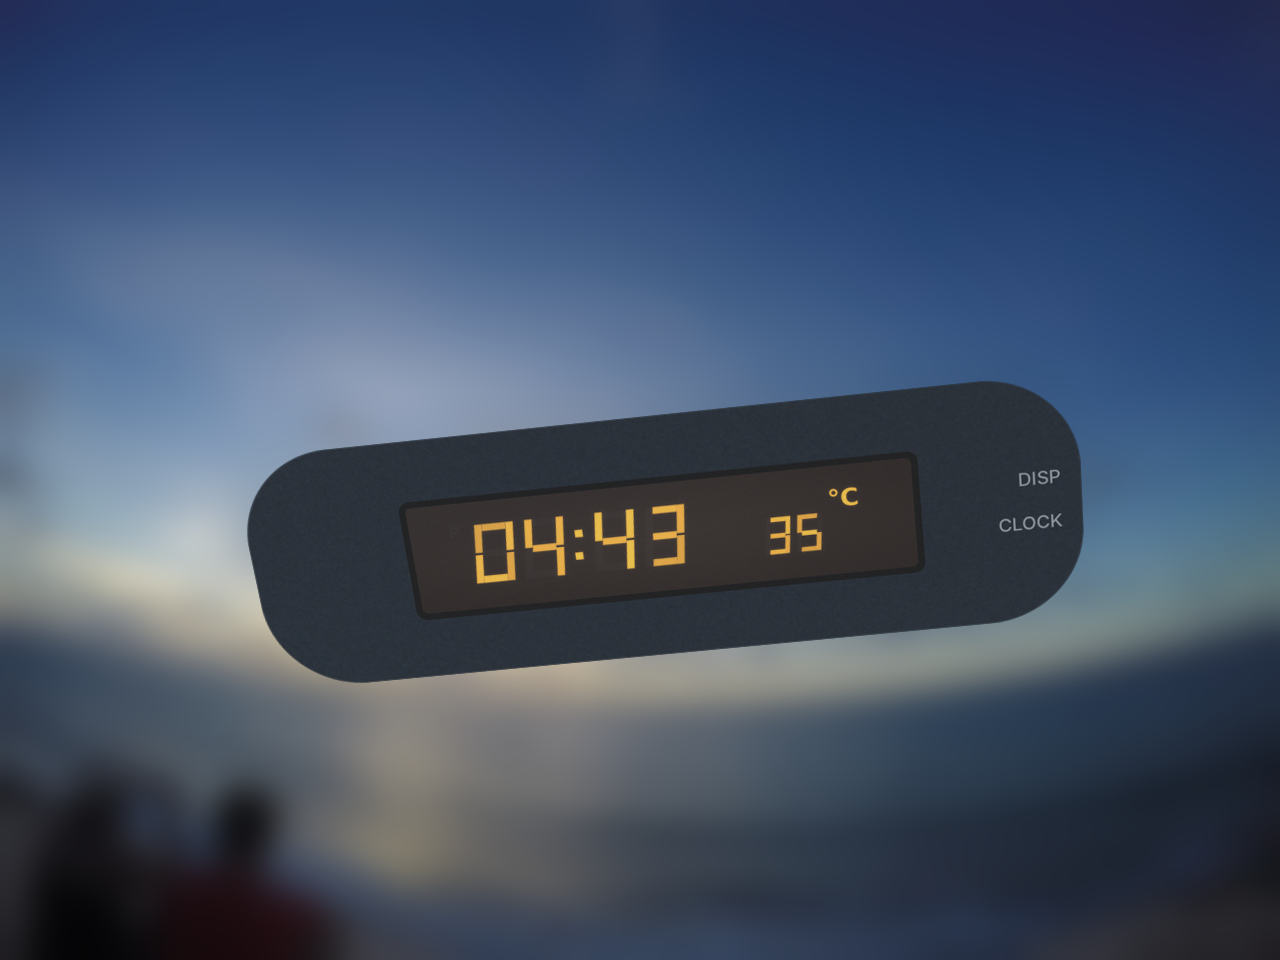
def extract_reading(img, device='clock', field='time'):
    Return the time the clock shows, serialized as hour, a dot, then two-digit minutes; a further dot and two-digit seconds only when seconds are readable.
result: 4.43
